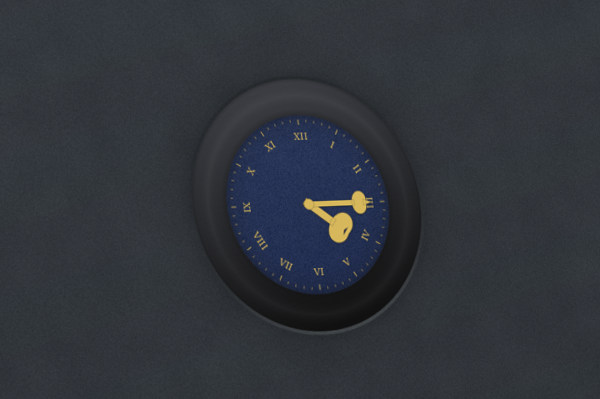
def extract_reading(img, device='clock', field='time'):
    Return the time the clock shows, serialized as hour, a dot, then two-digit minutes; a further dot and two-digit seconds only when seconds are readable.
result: 4.15
